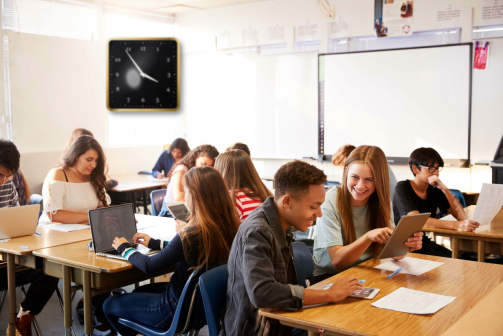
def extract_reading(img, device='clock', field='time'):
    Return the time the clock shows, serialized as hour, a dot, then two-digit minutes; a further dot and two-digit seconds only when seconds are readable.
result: 3.54
